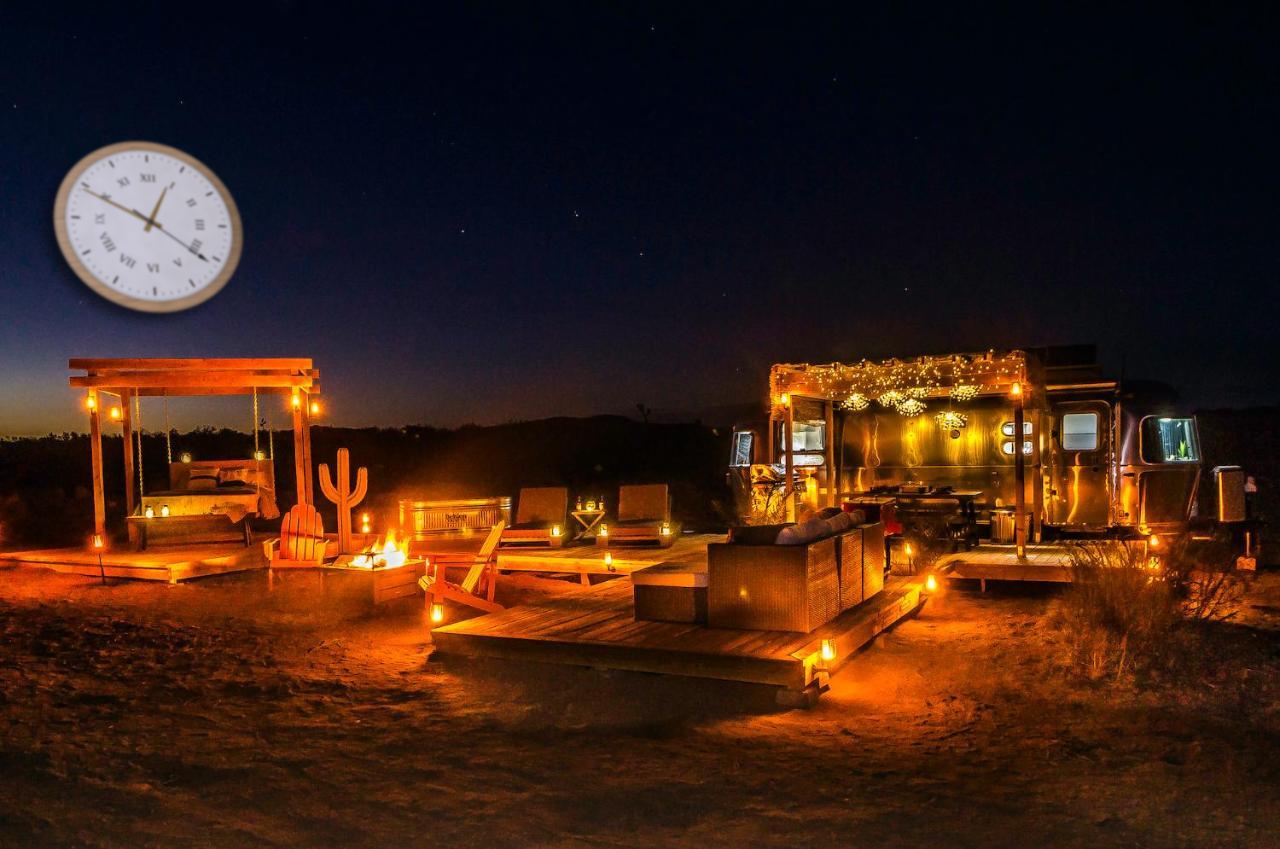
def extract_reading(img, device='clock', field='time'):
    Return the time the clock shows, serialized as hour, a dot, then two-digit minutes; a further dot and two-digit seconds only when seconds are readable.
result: 12.49.21
